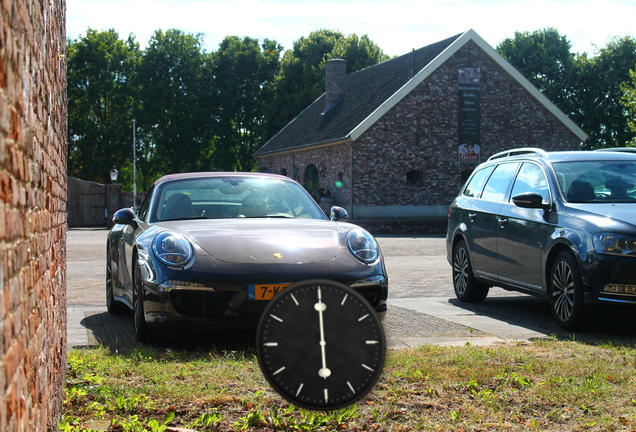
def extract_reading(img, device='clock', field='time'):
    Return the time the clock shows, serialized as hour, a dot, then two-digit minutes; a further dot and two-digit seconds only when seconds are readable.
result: 6.00
